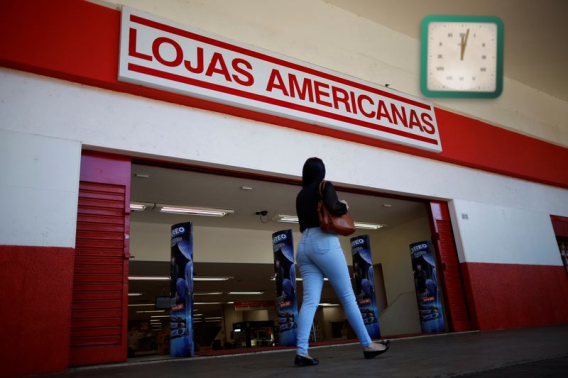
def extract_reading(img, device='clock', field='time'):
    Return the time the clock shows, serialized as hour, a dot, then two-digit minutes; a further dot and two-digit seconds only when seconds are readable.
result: 12.02
